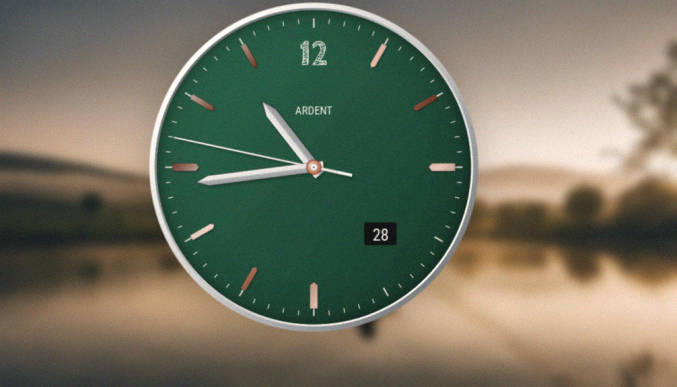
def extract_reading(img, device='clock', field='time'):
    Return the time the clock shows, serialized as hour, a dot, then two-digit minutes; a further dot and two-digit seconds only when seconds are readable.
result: 10.43.47
